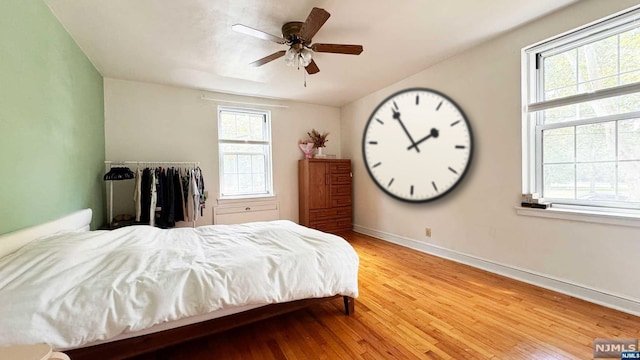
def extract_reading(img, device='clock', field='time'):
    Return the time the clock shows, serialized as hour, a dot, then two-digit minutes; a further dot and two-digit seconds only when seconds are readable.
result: 1.54
